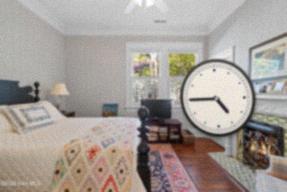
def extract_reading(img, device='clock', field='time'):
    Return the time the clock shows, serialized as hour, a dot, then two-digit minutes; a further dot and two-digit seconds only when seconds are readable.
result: 4.45
